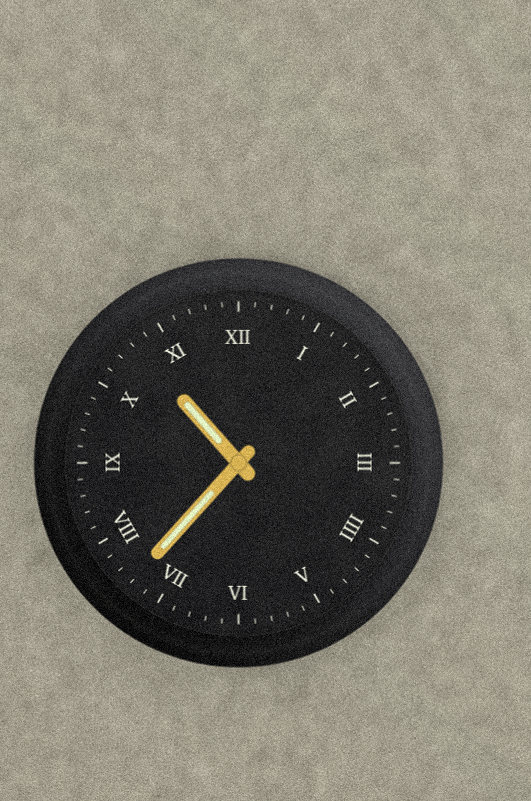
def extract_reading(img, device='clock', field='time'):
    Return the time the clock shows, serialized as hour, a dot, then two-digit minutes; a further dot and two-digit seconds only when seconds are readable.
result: 10.37
